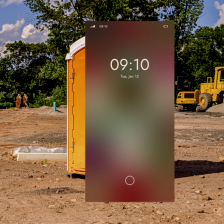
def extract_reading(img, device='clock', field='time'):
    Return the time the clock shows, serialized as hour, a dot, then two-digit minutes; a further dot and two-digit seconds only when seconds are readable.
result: 9.10
